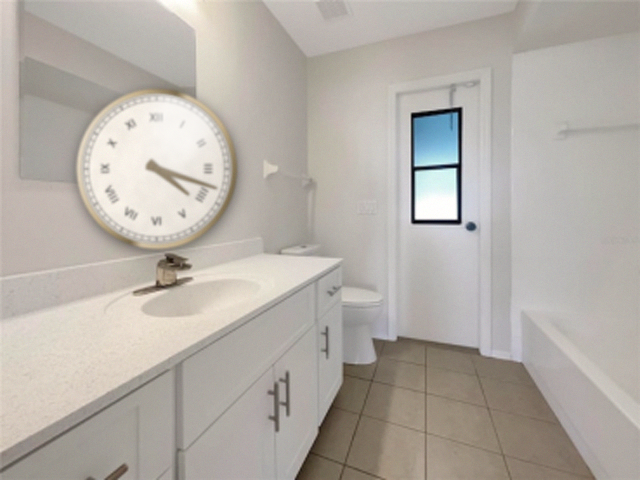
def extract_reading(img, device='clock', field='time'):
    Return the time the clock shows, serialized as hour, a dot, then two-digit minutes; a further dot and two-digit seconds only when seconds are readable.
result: 4.18
